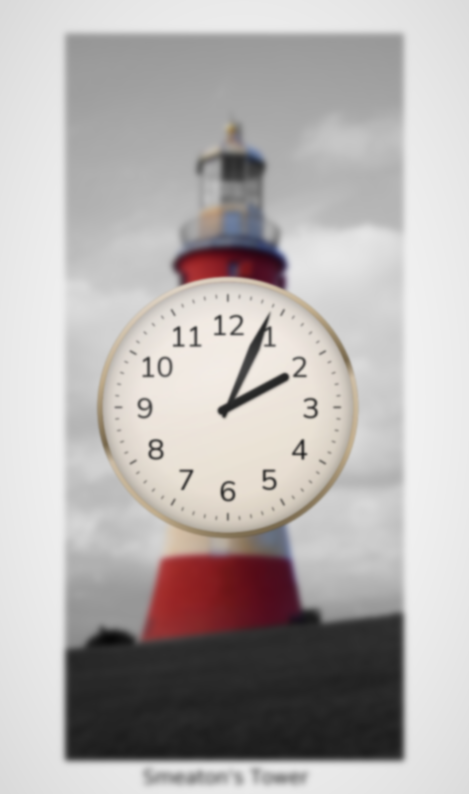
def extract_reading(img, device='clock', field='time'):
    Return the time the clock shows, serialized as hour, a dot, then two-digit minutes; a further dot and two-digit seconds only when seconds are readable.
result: 2.04
